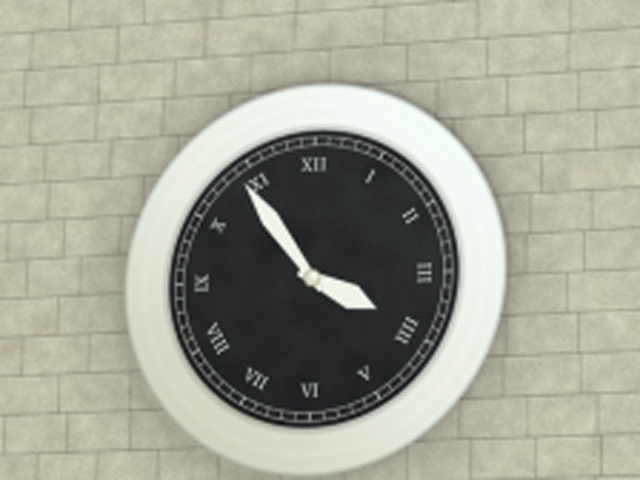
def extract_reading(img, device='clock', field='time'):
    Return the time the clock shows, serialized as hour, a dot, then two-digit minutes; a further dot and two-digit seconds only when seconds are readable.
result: 3.54
